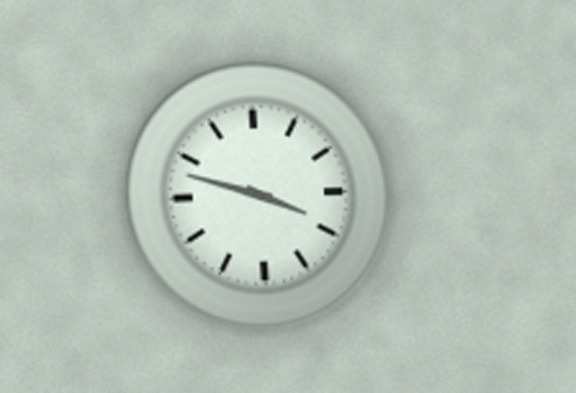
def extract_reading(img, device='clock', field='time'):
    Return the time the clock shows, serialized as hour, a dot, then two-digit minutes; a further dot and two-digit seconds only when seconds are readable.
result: 3.48
